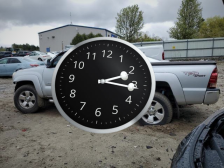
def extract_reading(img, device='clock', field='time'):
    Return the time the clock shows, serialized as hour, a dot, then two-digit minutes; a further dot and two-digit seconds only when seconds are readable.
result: 2.16
